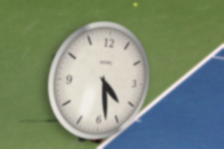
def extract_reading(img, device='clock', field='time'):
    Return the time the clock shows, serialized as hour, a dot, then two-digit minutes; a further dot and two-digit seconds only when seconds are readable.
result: 4.28
